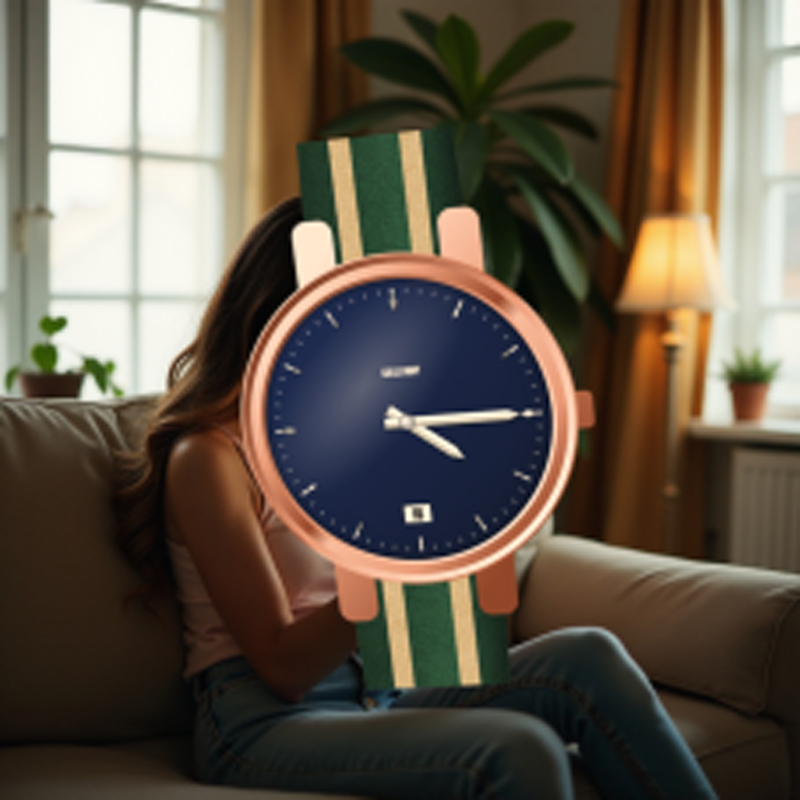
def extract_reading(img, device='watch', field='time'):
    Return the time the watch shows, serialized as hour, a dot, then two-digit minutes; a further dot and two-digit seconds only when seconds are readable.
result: 4.15
